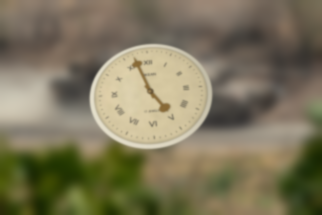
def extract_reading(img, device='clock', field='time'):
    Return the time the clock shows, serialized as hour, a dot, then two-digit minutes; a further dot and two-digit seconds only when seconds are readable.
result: 4.57
